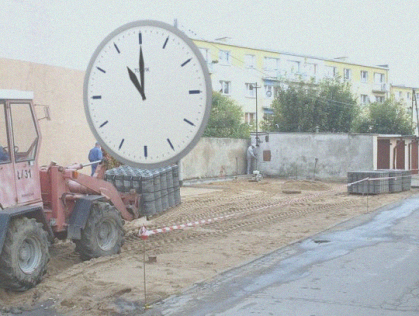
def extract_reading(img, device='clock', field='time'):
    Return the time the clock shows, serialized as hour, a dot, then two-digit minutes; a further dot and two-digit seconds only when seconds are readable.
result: 11.00
